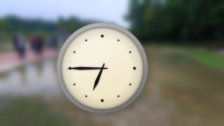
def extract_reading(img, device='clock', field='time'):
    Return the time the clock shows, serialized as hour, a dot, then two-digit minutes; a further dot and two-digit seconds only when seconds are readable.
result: 6.45
